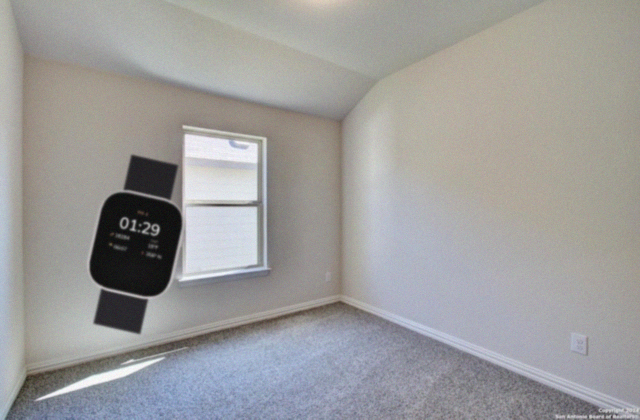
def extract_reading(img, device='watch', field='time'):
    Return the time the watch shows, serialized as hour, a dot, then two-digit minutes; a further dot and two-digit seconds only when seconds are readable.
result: 1.29
